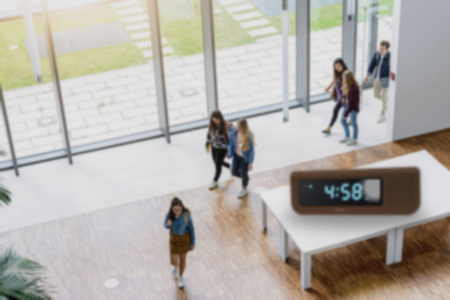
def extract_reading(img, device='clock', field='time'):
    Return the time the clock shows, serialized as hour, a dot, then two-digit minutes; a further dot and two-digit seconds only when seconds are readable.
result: 4.58
